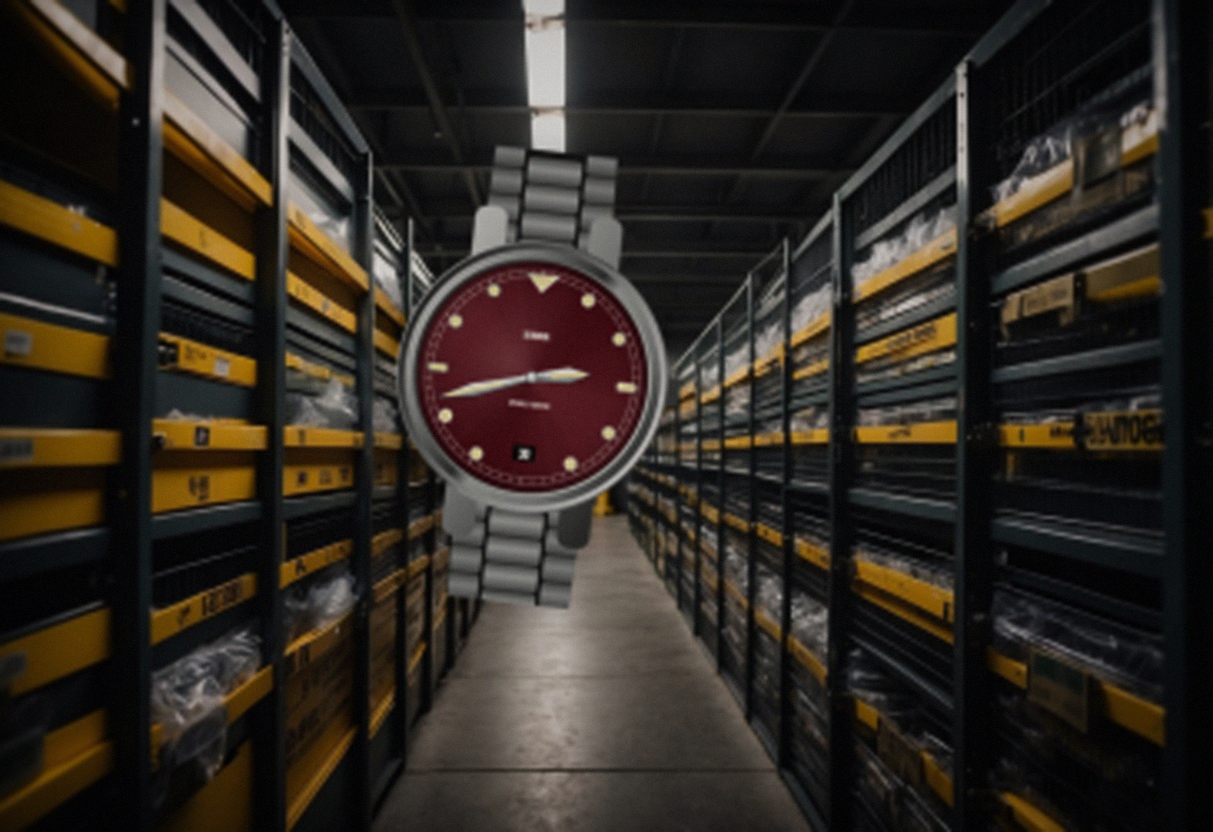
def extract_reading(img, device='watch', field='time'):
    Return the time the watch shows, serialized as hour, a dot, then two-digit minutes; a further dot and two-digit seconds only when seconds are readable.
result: 2.42
